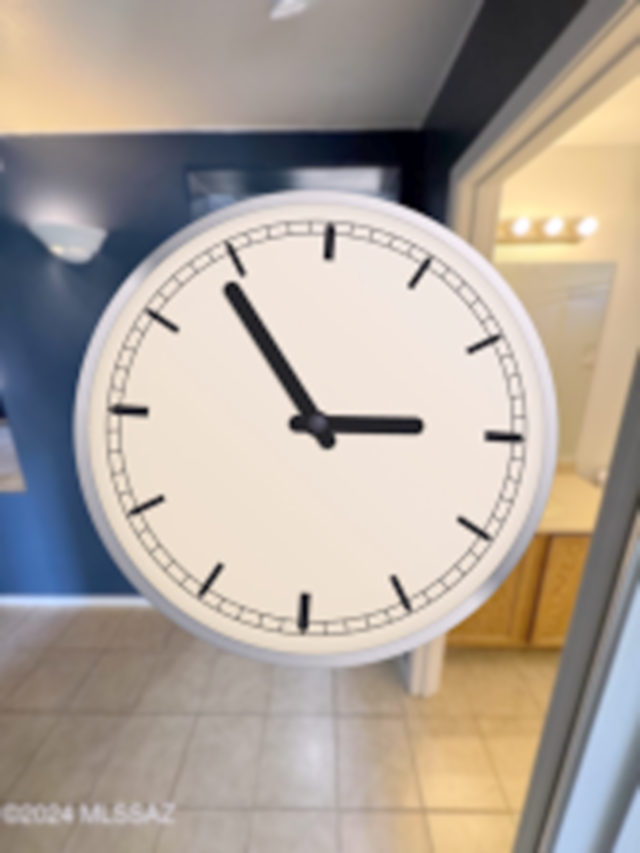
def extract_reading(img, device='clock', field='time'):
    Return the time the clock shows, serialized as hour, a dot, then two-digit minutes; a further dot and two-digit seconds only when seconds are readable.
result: 2.54
